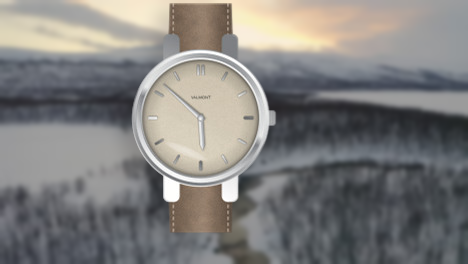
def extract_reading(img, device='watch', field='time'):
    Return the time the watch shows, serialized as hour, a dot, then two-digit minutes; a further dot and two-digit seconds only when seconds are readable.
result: 5.52
